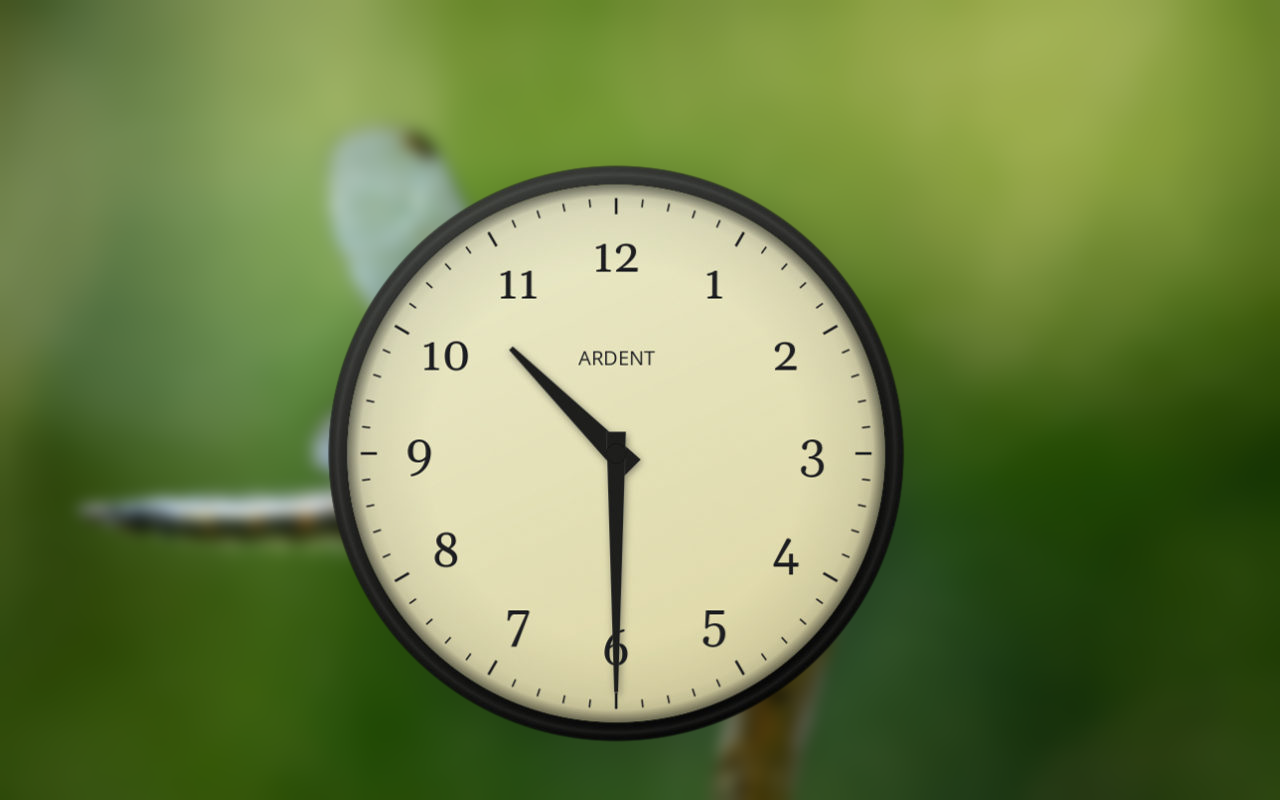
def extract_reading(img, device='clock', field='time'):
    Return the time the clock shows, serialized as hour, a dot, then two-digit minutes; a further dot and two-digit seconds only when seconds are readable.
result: 10.30
